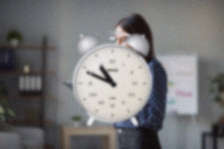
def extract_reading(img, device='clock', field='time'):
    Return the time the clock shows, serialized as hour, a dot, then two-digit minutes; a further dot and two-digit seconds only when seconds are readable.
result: 10.49
